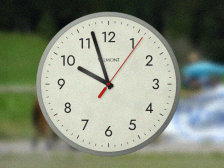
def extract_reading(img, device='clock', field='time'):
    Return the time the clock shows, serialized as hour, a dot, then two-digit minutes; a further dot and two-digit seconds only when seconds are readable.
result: 9.57.06
